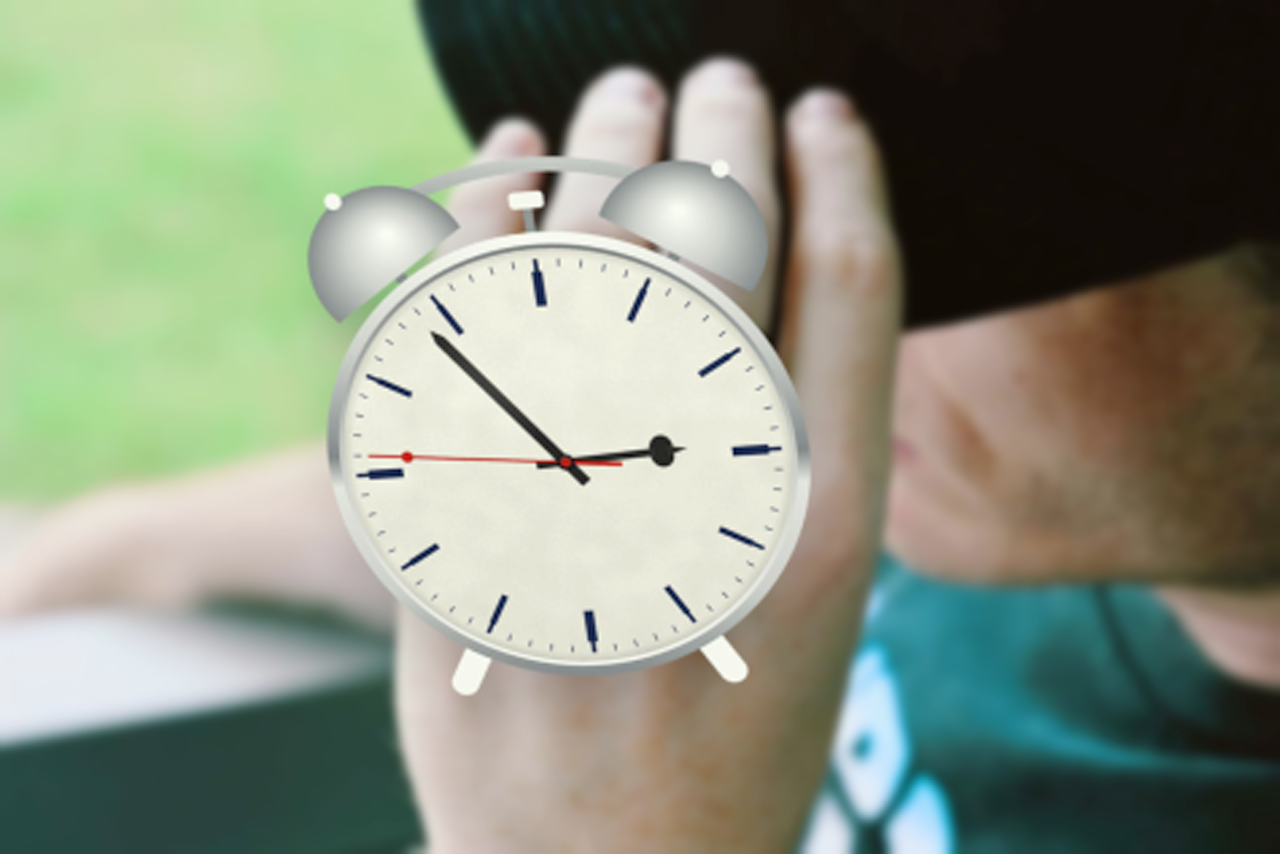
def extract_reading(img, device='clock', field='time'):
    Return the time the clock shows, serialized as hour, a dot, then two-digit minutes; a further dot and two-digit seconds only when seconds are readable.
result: 2.53.46
